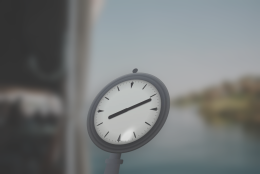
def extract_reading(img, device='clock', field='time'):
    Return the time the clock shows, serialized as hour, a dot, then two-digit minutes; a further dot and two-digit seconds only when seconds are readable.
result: 8.11
